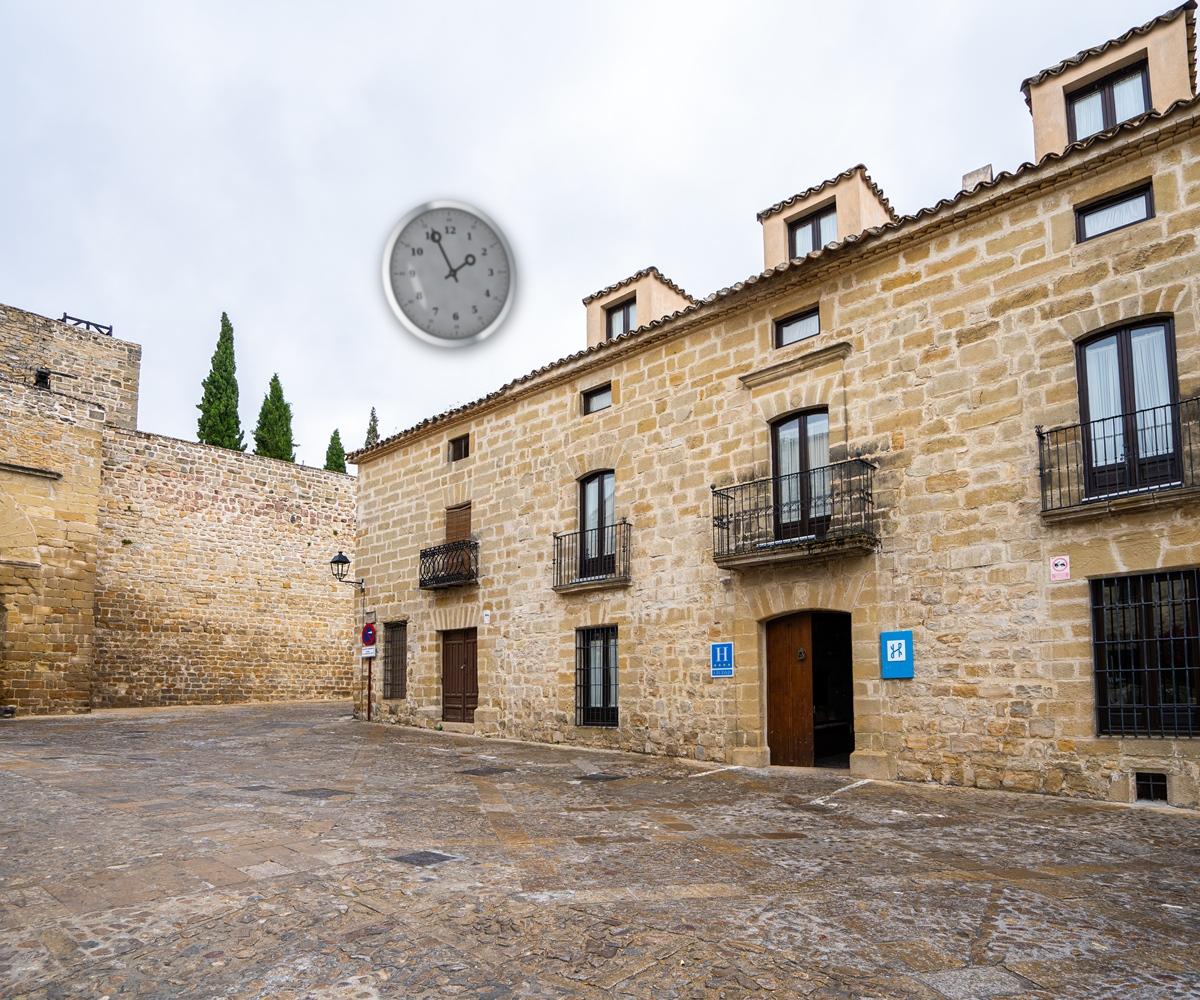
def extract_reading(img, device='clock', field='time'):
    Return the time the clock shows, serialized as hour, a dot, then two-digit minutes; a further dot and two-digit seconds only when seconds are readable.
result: 1.56
